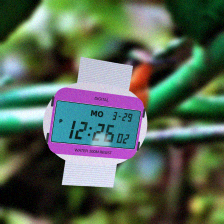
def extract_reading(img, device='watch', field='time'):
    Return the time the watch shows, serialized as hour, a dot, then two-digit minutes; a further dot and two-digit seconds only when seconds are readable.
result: 12.26.02
